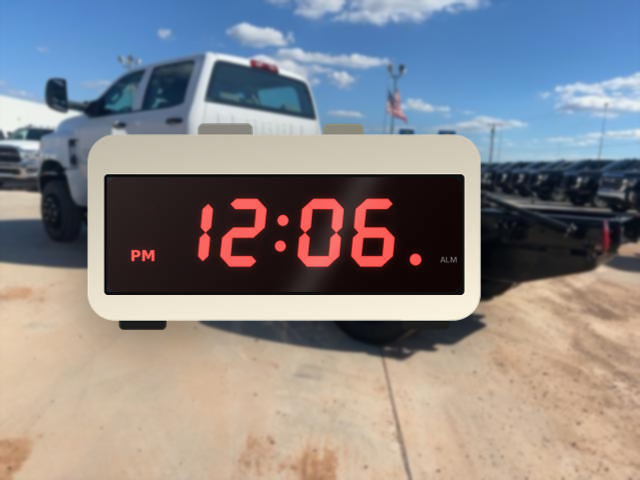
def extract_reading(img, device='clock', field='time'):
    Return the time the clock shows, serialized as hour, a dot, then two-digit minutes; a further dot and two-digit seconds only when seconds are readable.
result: 12.06
